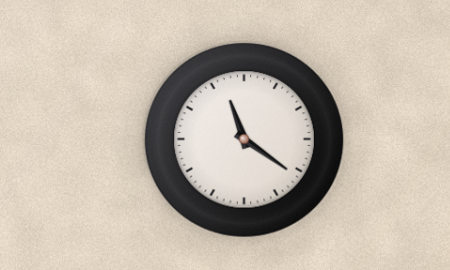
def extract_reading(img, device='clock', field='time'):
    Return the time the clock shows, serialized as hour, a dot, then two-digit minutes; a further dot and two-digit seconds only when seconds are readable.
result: 11.21
